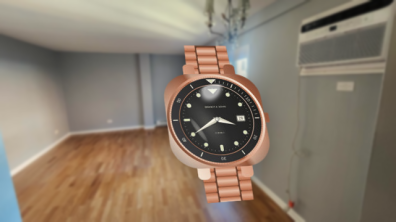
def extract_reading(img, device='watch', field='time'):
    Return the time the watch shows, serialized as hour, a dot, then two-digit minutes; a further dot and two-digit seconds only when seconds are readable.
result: 3.40
